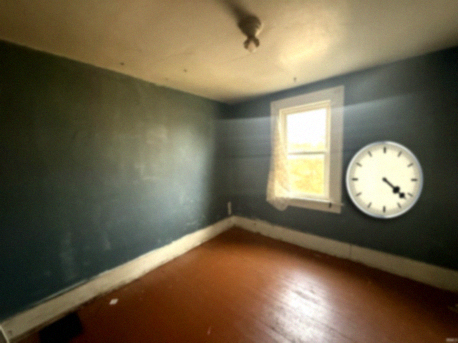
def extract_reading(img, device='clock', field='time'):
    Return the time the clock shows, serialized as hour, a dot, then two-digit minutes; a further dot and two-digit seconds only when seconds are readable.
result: 4.22
